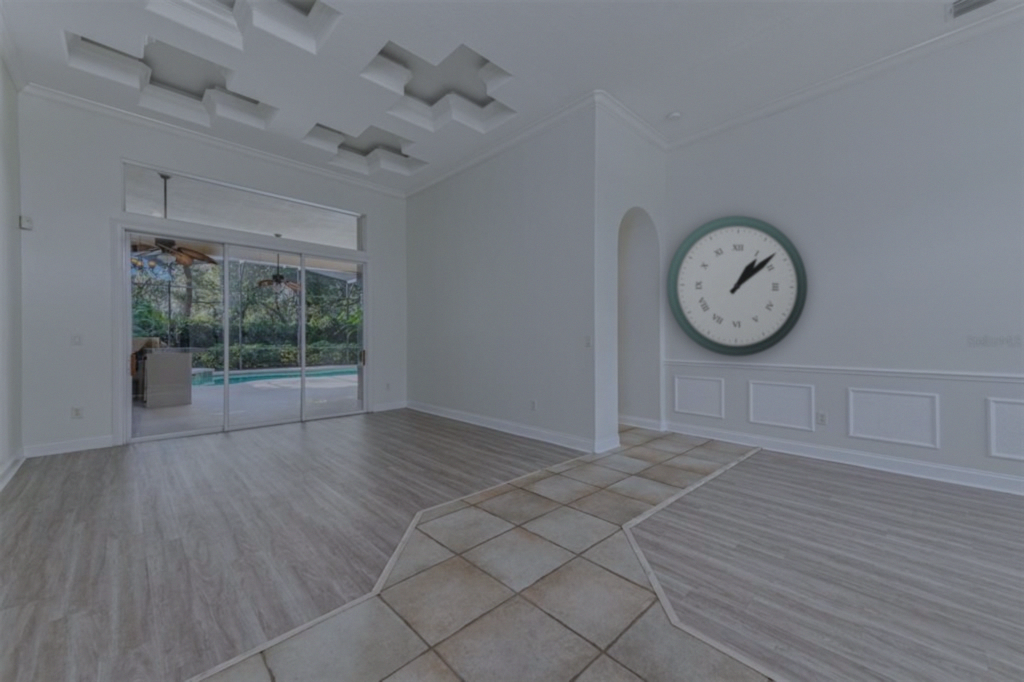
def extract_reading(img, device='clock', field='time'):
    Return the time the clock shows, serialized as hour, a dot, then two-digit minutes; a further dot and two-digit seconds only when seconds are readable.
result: 1.08
